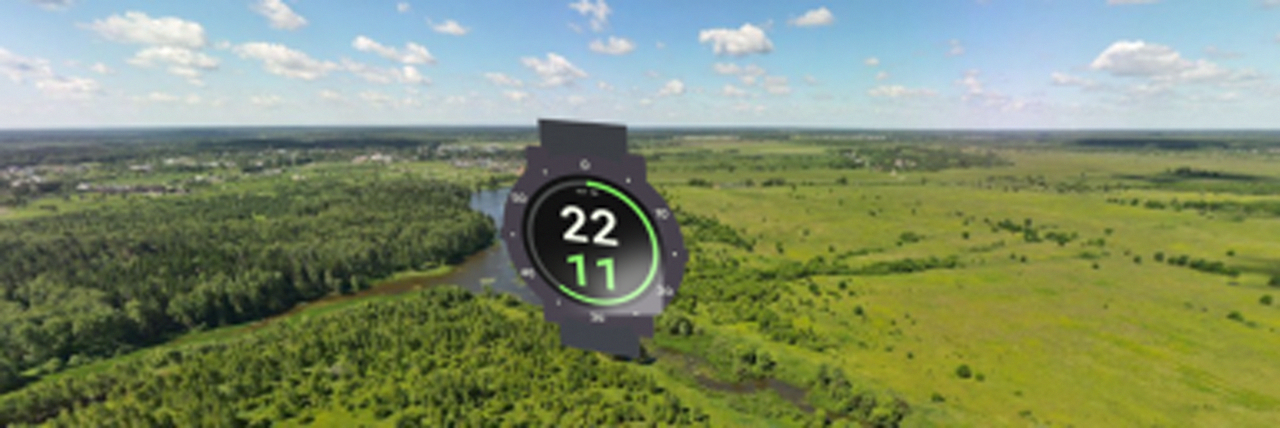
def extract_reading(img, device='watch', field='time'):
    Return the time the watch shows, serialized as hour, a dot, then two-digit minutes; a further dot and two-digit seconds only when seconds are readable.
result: 22.11
